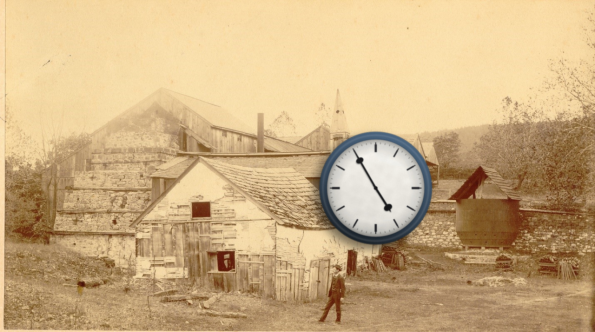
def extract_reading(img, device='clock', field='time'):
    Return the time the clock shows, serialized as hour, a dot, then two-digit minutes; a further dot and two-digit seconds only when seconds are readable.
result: 4.55
